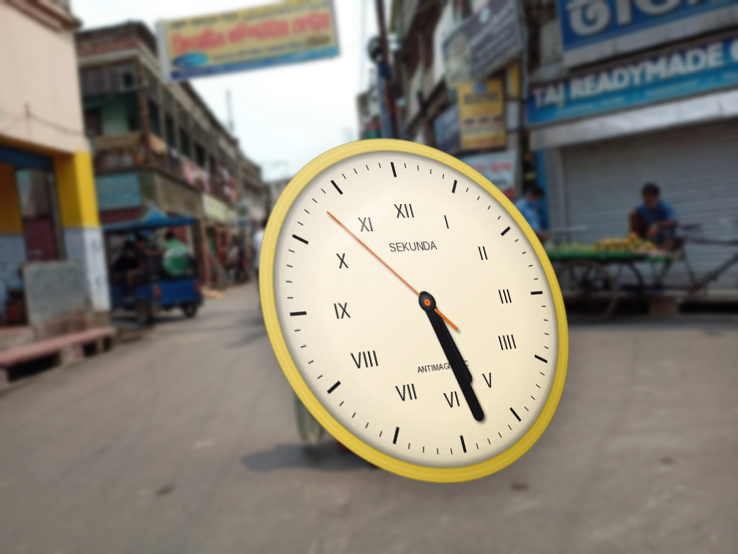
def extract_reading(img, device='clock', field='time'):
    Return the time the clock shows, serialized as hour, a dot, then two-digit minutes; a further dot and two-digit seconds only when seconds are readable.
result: 5.27.53
